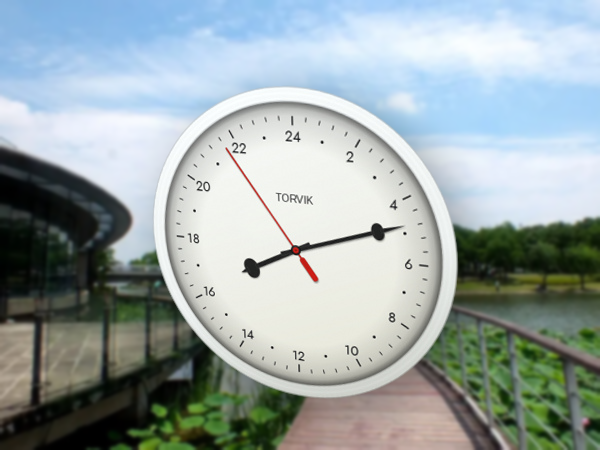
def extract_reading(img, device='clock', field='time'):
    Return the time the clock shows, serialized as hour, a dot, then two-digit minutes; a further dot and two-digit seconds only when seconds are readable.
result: 16.11.54
